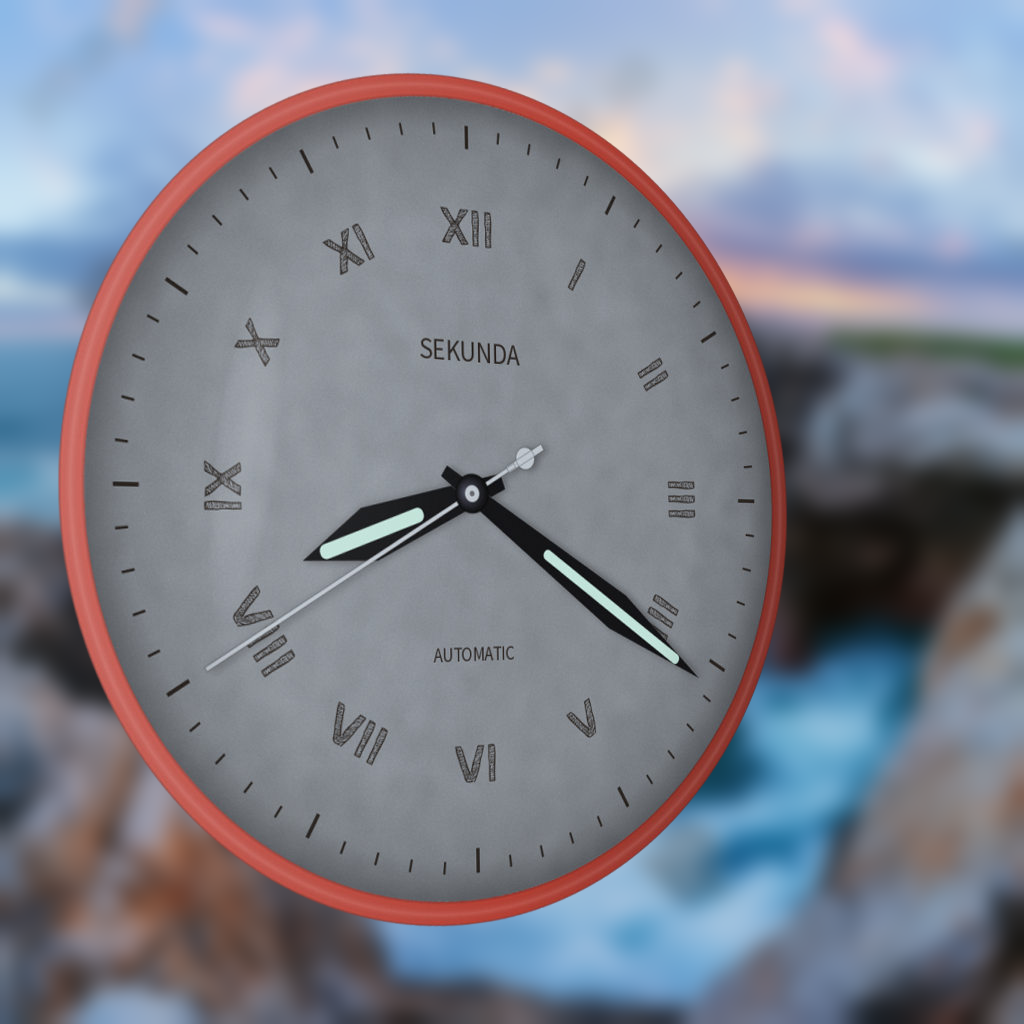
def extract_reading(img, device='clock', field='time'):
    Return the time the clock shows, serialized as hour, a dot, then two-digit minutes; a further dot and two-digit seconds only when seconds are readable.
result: 8.20.40
